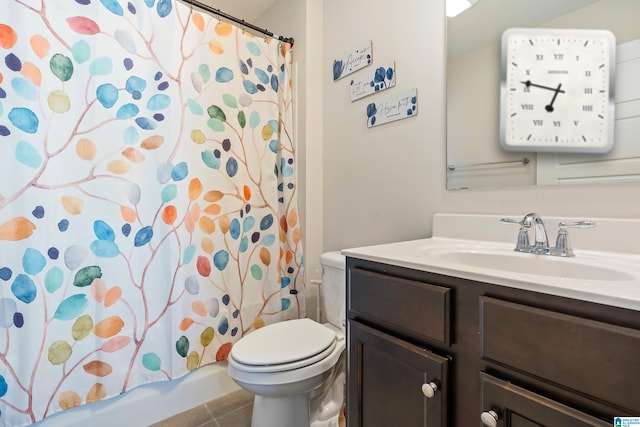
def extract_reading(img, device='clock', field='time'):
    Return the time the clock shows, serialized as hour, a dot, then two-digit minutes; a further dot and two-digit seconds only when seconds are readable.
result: 6.47
